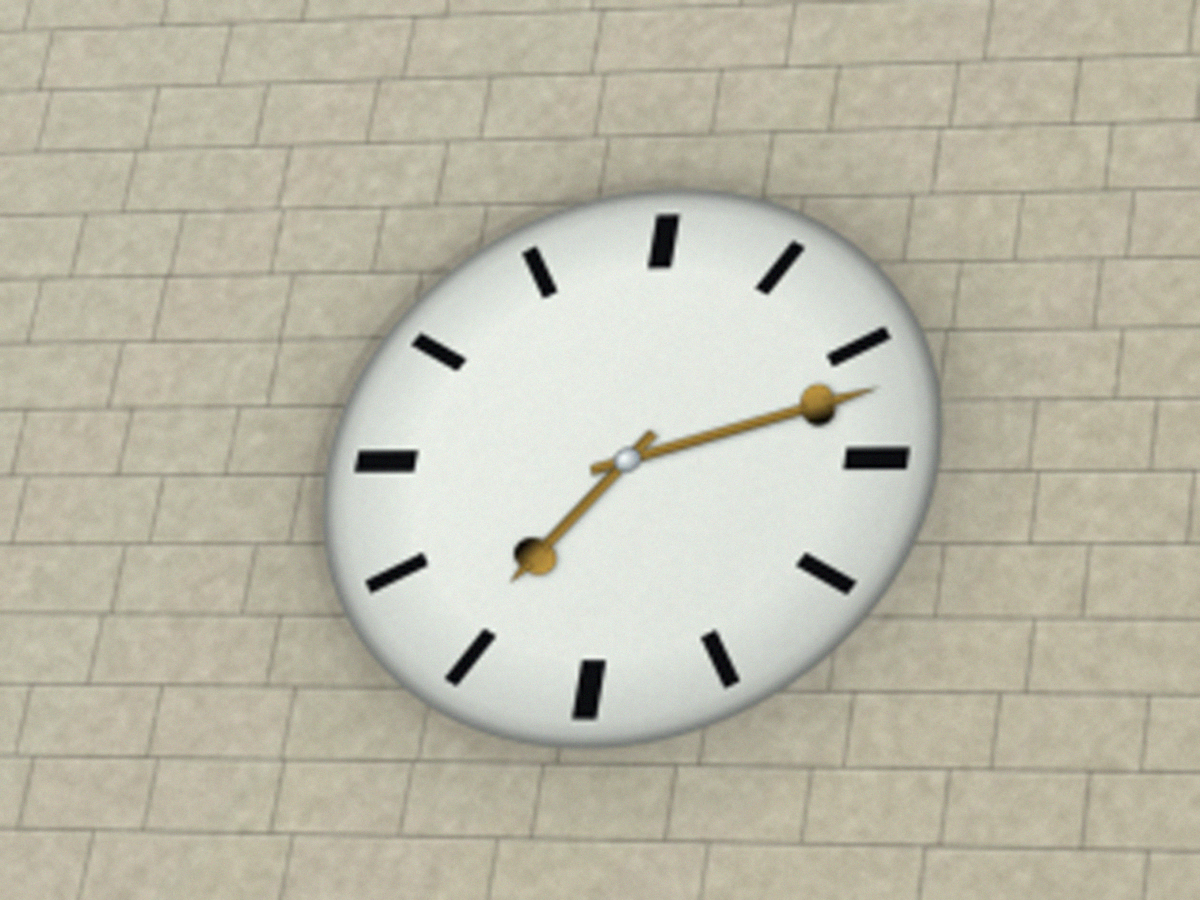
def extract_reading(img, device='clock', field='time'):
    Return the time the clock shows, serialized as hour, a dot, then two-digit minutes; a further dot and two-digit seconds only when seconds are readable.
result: 7.12
